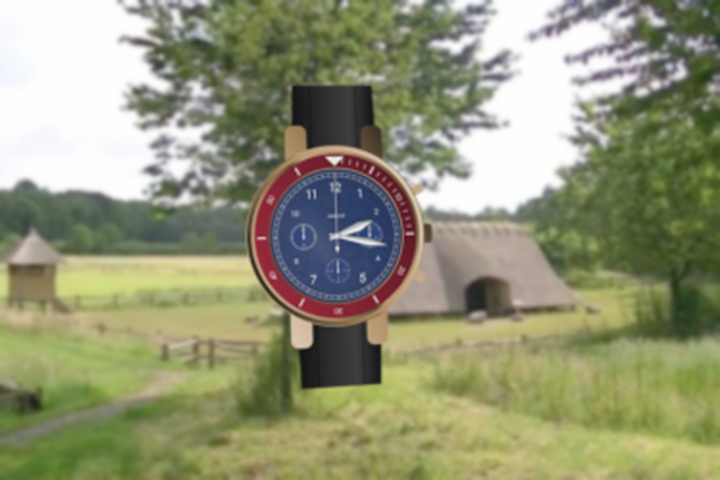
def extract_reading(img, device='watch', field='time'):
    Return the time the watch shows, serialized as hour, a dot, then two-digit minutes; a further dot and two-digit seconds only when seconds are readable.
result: 2.17
